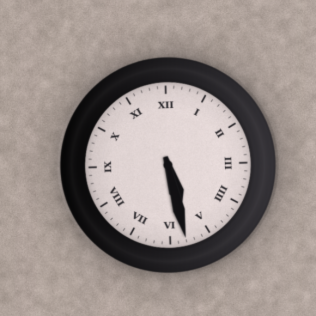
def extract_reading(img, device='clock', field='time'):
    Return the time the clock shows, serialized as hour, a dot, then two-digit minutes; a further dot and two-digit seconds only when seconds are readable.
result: 5.28
